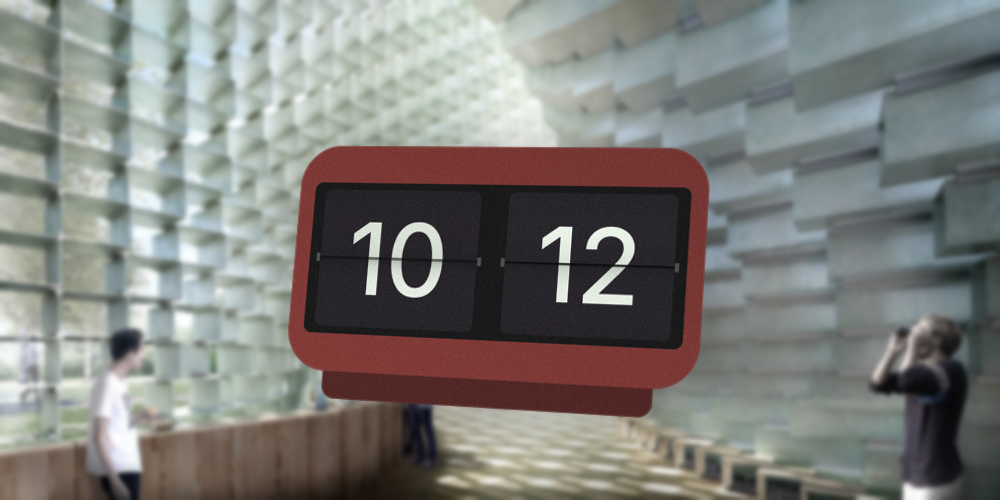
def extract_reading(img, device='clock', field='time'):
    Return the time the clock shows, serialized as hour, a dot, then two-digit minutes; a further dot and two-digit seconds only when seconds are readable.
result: 10.12
